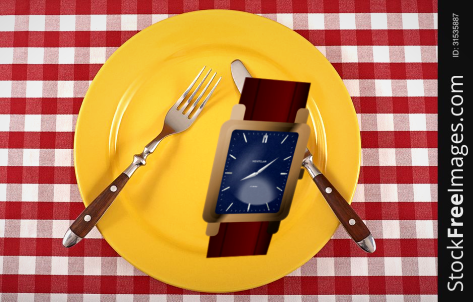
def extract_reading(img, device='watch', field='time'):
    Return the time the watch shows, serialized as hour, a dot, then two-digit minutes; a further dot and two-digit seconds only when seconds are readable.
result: 8.08
